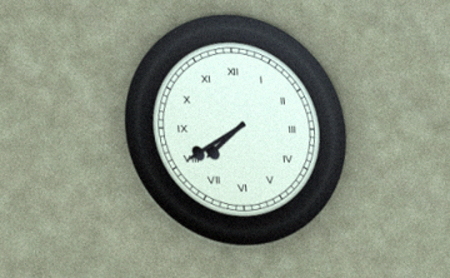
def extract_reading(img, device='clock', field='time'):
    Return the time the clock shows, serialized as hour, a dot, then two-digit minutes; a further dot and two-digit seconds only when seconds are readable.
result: 7.40
